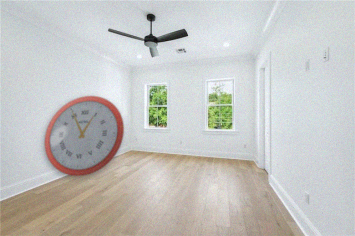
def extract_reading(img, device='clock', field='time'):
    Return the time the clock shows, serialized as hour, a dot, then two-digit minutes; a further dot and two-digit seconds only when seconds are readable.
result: 12.55
